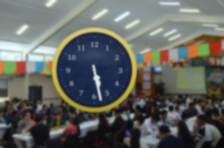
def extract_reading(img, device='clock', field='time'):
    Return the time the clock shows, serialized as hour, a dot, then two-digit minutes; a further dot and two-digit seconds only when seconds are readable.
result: 5.28
